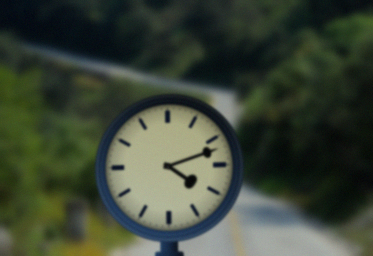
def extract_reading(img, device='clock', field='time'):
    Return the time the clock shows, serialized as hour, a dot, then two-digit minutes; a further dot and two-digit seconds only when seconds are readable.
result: 4.12
